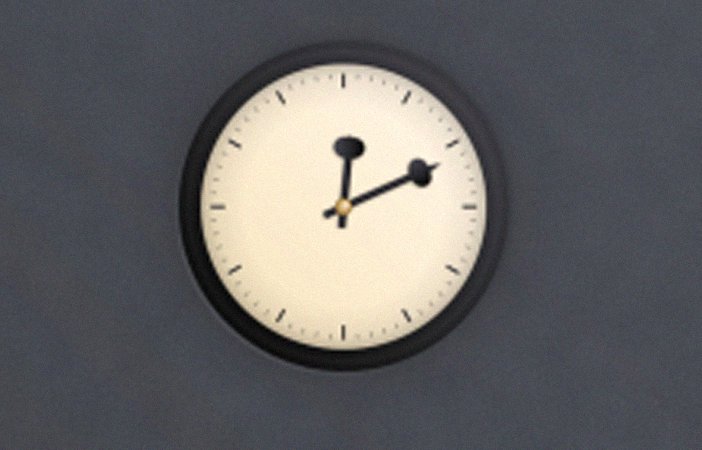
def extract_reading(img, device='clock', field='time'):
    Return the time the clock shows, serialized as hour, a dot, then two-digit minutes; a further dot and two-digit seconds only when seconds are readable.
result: 12.11
